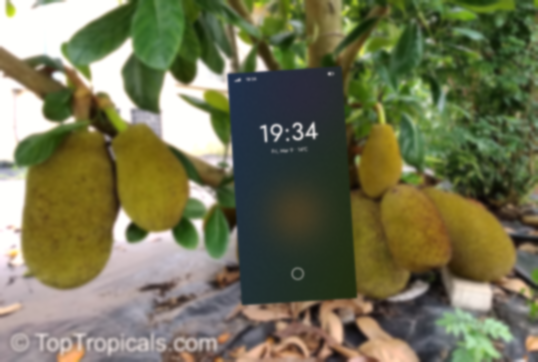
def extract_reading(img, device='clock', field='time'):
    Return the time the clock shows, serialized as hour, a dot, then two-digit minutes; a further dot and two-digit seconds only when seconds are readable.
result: 19.34
